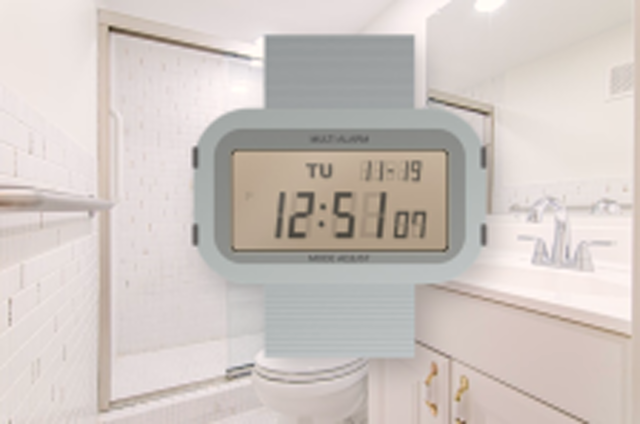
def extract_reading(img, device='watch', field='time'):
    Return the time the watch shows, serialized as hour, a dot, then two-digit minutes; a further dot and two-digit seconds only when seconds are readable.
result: 12.51.07
